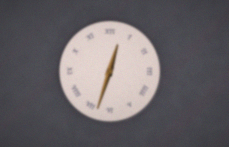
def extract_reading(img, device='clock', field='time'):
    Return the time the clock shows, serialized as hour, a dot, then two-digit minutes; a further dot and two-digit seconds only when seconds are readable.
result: 12.33
